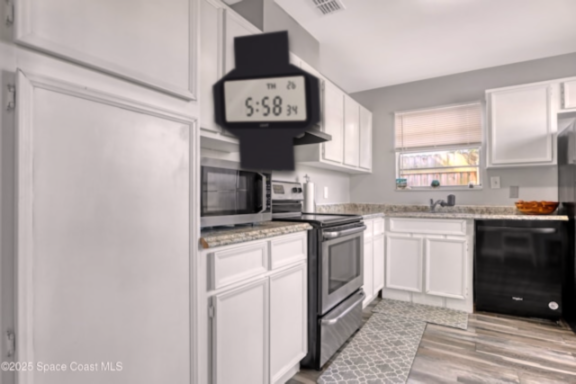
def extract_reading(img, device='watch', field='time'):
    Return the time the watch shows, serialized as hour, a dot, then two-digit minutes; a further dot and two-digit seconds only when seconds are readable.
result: 5.58
